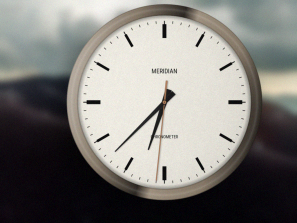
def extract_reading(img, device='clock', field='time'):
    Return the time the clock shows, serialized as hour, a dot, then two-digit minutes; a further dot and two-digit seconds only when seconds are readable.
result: 6.37.31
